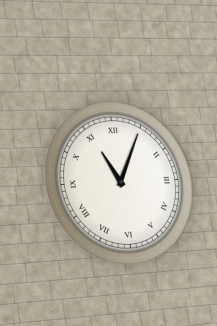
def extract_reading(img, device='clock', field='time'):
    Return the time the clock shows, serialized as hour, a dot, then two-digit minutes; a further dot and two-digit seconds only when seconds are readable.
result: 11.05
